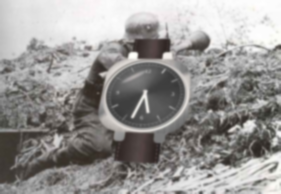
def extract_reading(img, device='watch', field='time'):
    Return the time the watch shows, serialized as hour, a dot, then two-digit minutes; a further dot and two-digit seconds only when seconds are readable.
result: 5.33
